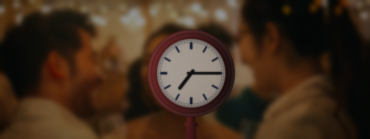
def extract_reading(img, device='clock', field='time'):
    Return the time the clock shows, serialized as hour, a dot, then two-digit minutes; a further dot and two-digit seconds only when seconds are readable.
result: 7.15
